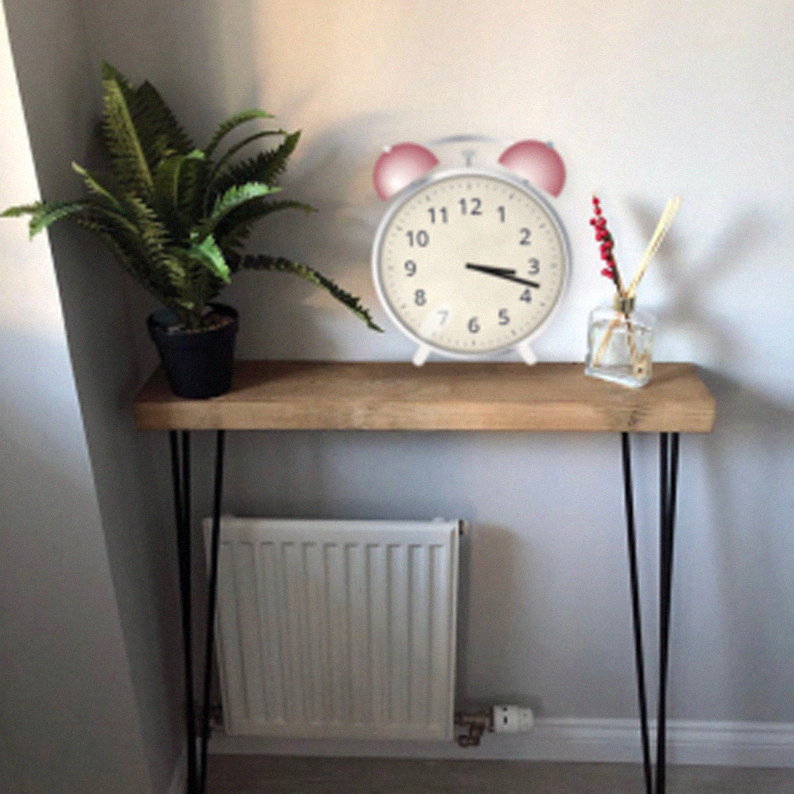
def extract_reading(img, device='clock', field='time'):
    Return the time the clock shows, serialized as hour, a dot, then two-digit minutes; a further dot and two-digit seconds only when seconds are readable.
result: 3.18
